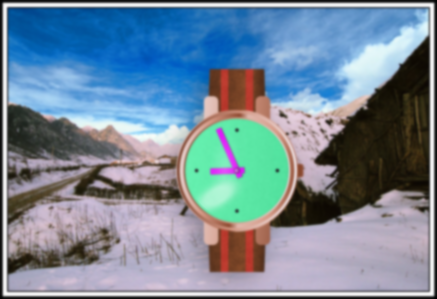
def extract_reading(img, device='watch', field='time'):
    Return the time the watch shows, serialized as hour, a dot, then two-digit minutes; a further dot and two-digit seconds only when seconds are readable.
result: 8.56
